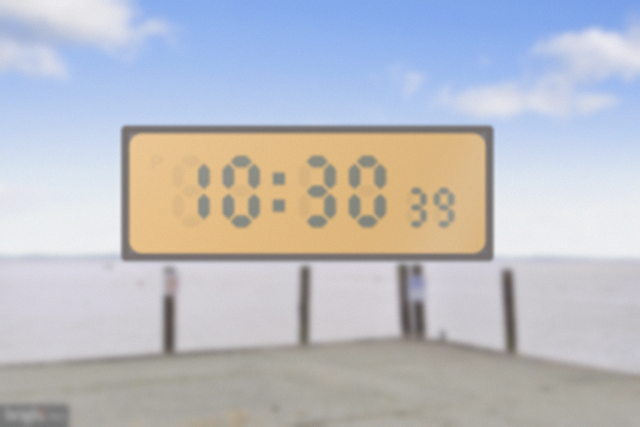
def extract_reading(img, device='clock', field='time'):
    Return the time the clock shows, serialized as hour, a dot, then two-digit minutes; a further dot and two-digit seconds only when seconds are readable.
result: 10.30.39
